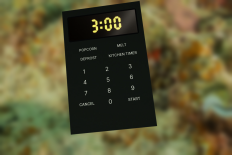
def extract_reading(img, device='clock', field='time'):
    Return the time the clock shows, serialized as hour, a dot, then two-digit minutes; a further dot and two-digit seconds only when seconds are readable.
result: 3.00
